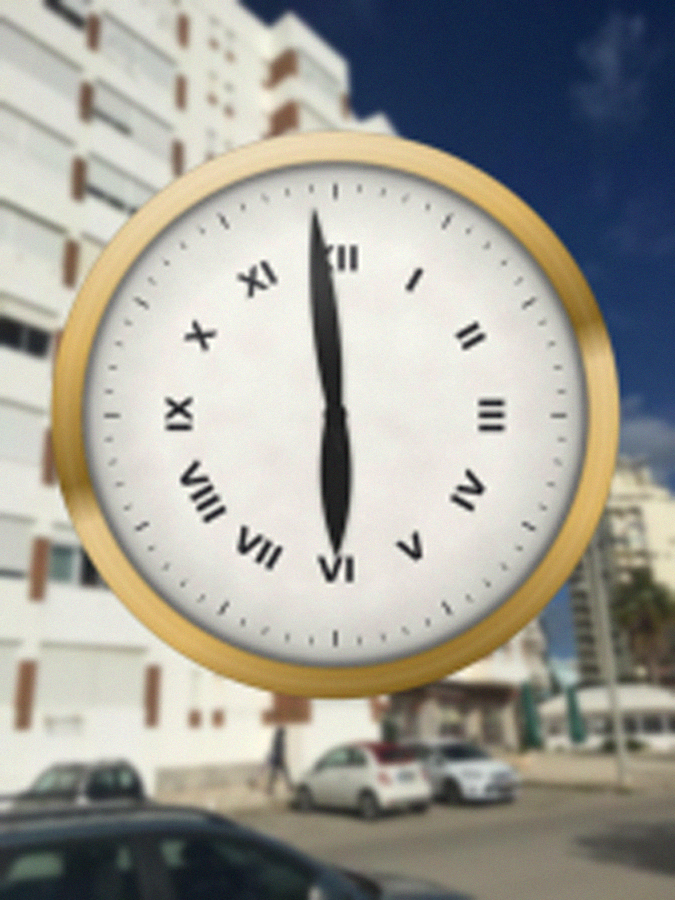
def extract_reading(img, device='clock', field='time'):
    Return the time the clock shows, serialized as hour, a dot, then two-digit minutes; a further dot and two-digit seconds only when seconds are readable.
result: 5.59
